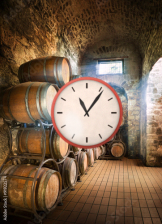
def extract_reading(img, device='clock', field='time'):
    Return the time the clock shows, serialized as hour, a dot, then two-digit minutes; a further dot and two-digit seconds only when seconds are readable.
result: 11.06
